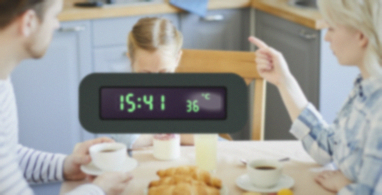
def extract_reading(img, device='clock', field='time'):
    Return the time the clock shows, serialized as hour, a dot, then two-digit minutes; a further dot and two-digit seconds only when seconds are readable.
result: 15.41
